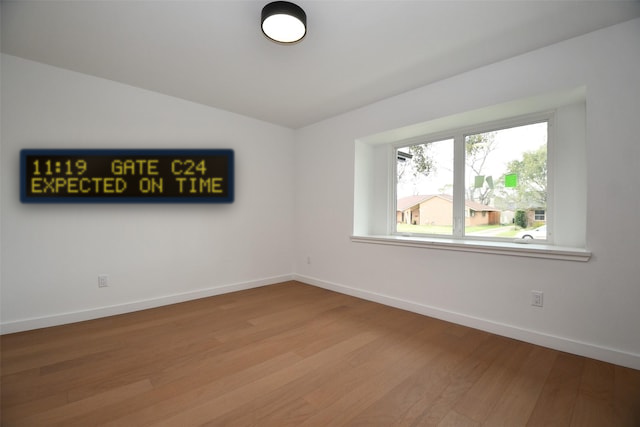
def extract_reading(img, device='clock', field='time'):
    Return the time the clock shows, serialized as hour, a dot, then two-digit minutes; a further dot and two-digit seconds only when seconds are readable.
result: 11.19
